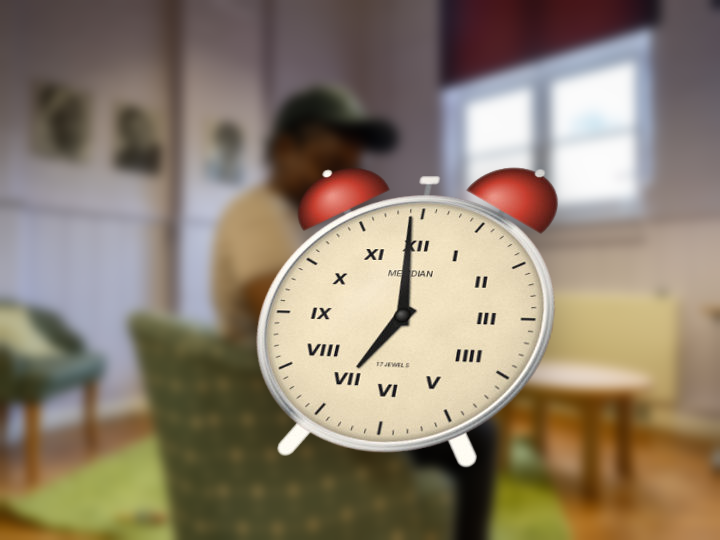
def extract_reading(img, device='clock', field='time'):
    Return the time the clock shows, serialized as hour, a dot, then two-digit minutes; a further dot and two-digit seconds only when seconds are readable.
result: 6.59
